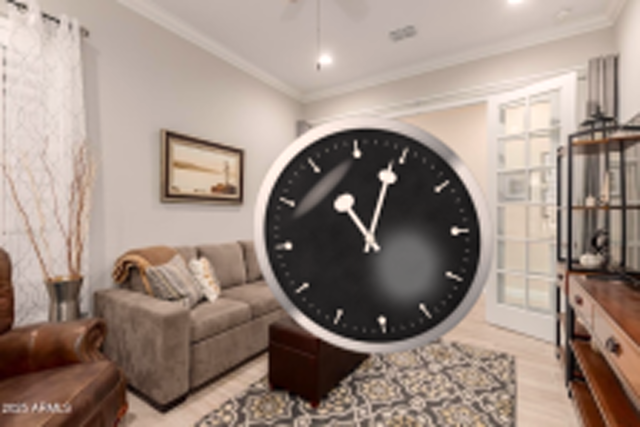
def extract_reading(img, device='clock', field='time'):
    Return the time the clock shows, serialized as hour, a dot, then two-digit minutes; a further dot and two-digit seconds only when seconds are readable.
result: 11.04
